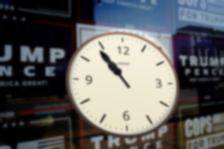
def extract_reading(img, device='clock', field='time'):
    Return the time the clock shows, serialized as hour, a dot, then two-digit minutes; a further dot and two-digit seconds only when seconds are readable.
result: 10.54
